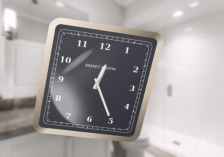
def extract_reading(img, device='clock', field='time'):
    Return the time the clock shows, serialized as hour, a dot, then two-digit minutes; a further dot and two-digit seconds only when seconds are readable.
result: 12.25
